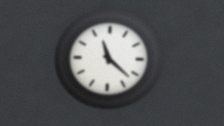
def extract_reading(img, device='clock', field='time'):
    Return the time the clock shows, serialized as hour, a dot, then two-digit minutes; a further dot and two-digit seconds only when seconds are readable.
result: 11.22
